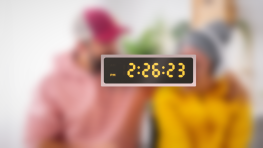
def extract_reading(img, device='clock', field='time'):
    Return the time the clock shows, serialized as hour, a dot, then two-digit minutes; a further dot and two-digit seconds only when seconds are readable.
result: 2.26.23
